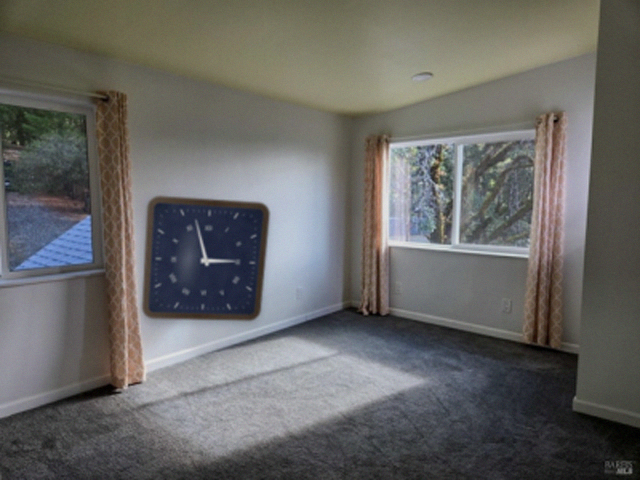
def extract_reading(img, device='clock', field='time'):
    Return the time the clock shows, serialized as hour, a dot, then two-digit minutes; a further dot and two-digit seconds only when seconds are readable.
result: 2.57
